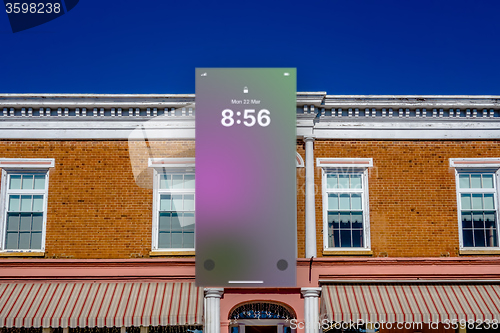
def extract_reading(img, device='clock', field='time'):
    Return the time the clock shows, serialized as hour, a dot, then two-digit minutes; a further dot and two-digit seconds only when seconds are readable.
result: 8.56
